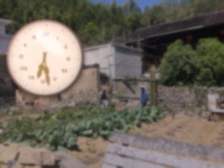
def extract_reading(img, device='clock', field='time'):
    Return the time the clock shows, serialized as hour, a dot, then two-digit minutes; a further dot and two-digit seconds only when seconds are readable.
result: 6.28
